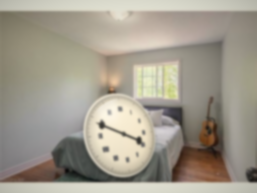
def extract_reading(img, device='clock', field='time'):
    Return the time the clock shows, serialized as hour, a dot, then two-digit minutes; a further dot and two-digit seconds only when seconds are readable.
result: 3.49
